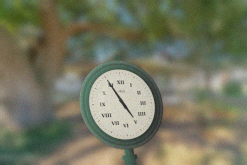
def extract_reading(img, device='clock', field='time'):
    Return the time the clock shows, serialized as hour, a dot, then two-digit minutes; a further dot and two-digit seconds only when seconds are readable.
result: 4.55
